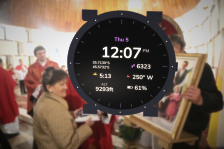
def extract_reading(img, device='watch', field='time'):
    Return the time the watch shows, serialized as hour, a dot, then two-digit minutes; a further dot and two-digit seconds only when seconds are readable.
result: 12.07
